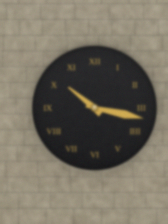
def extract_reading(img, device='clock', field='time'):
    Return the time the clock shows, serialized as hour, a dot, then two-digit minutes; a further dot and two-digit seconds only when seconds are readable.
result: 10.17
